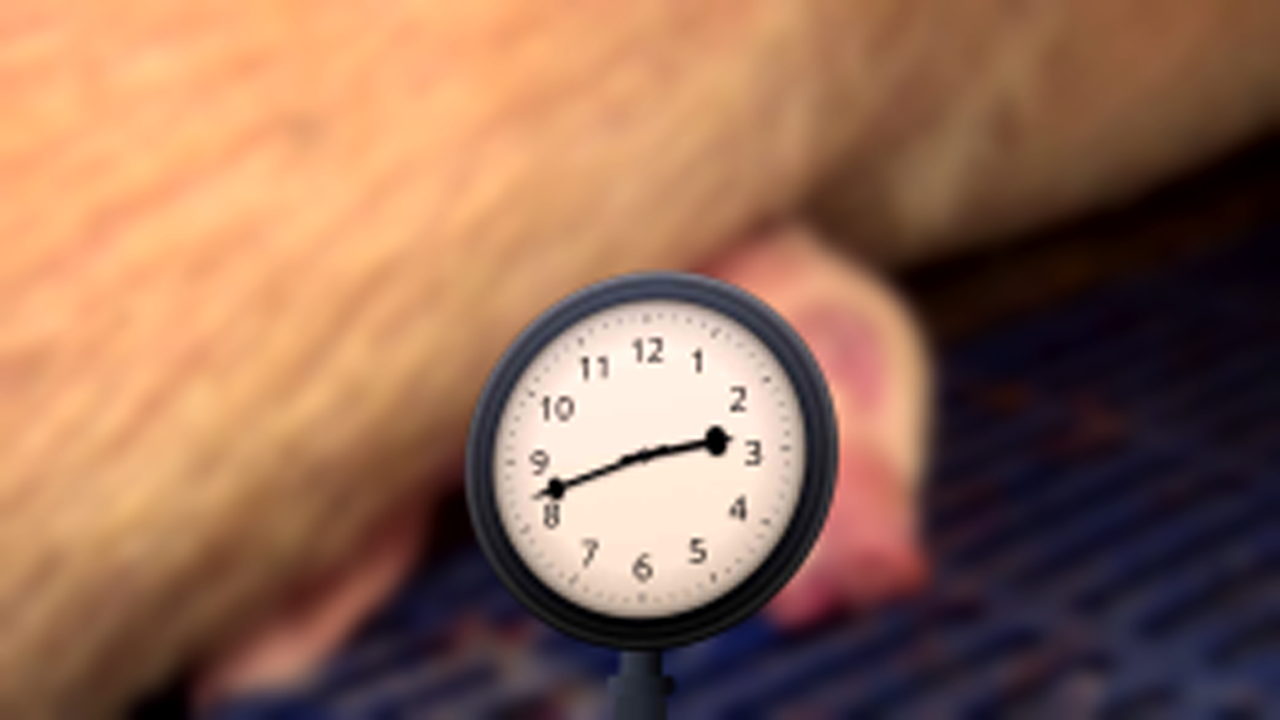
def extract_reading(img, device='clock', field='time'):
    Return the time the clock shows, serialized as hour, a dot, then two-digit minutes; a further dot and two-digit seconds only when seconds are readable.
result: 2.42
